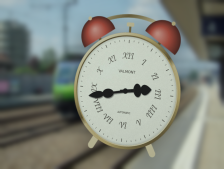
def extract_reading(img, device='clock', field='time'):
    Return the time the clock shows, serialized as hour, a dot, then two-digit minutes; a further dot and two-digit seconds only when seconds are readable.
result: 2.43
